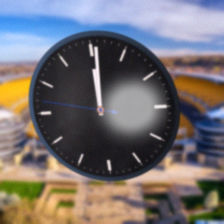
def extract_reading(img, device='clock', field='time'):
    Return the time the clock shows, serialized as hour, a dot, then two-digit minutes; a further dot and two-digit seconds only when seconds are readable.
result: 12.00.47
